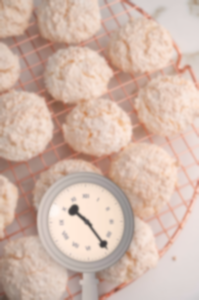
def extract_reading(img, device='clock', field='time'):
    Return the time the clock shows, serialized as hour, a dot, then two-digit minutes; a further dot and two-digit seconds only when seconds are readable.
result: 10.24
